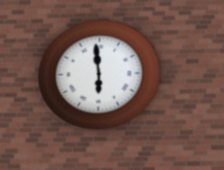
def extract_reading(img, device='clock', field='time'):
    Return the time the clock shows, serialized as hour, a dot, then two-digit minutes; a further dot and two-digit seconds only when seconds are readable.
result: 5.59
